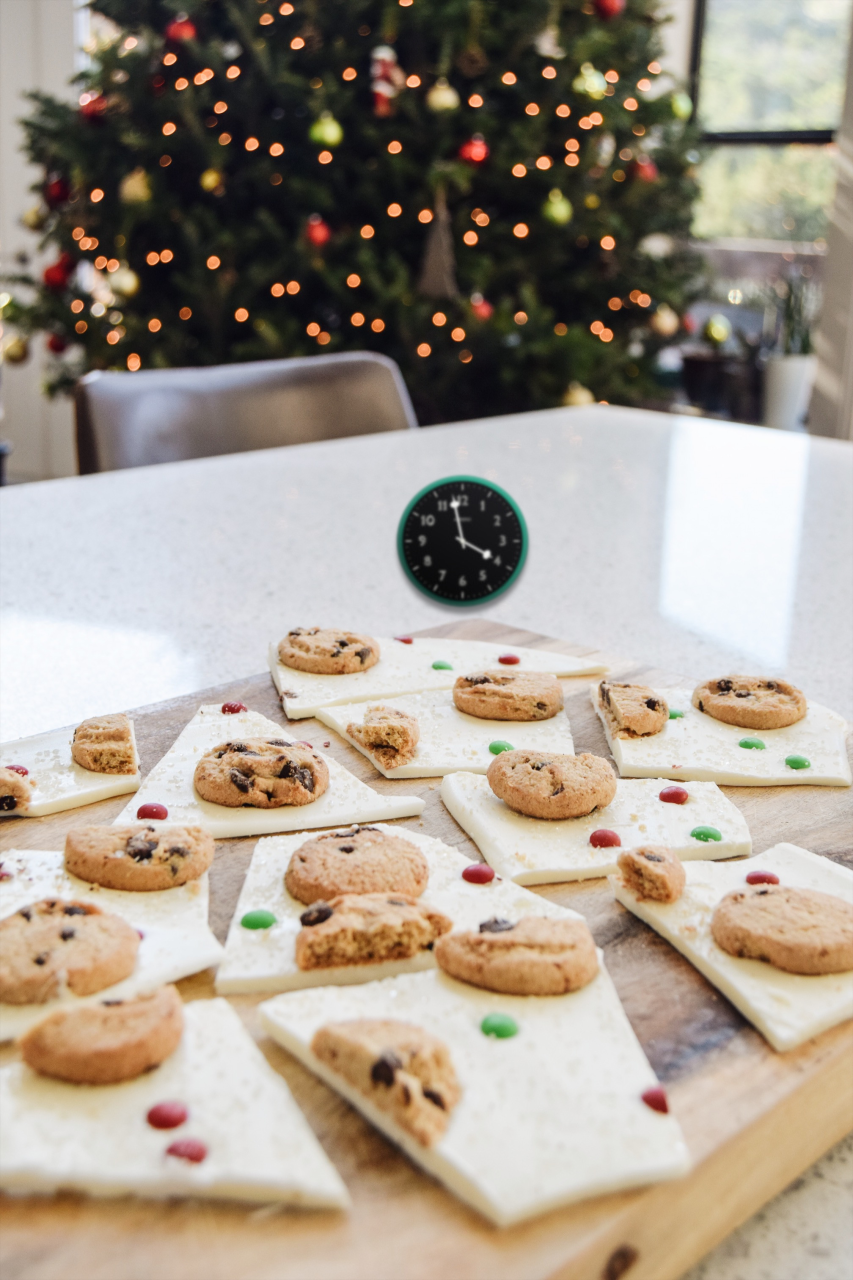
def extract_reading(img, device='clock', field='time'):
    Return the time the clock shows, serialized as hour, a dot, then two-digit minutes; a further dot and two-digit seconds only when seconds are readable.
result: 3.58
